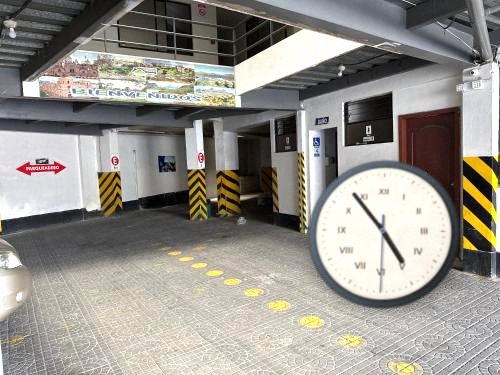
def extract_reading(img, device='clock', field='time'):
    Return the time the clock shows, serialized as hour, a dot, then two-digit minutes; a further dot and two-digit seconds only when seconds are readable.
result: 4.53.30
